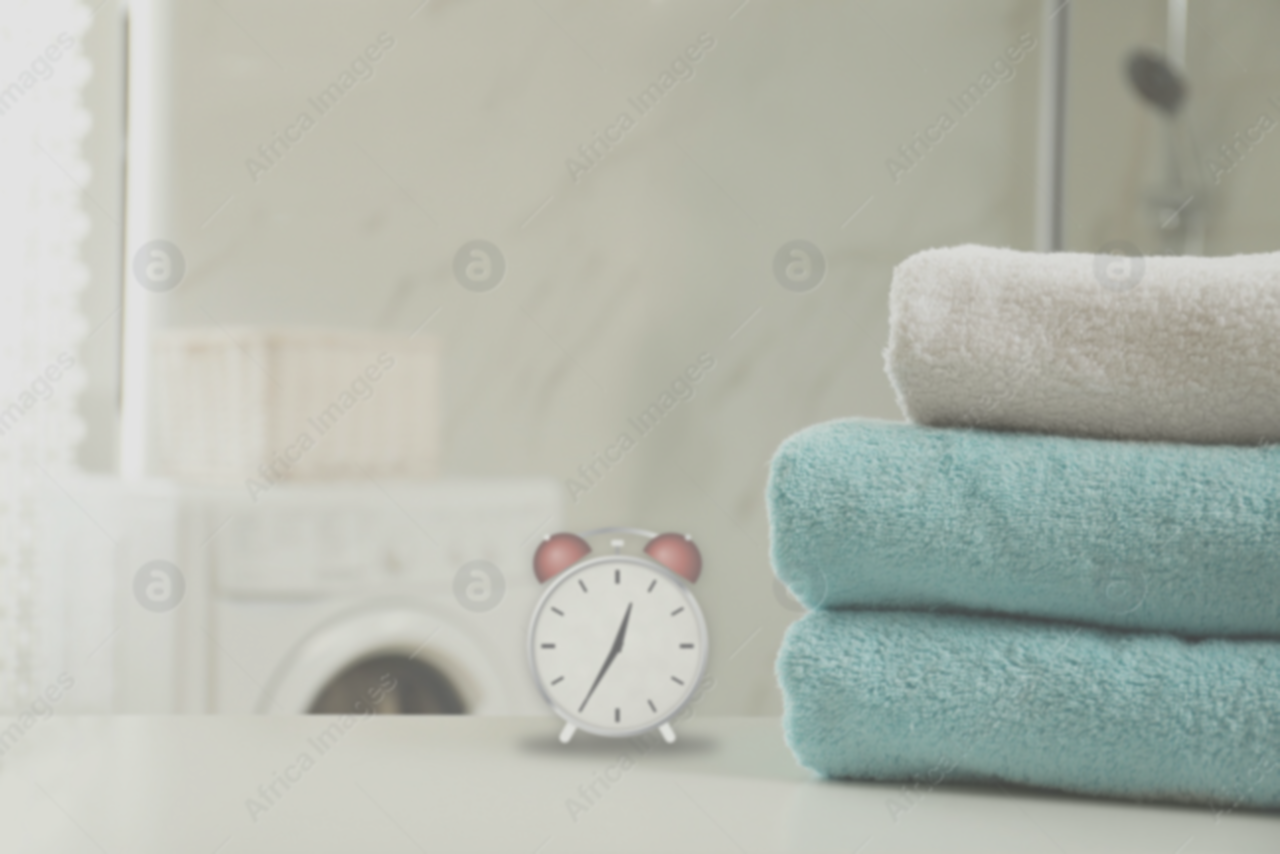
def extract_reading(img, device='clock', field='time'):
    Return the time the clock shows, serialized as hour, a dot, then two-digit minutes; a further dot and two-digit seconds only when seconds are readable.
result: 12.35
